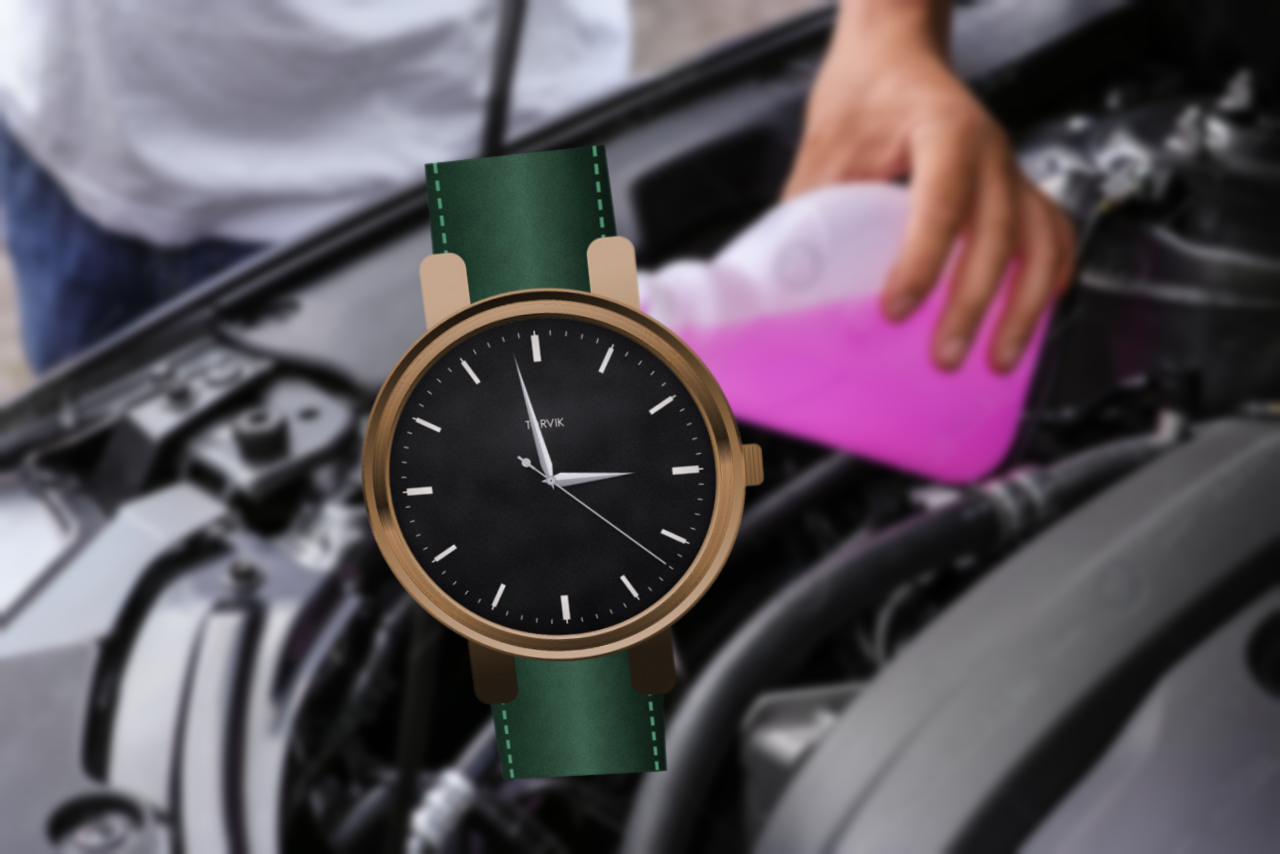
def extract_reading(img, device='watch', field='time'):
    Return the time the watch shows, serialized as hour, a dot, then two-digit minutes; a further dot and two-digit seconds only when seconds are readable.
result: 2.58.22
